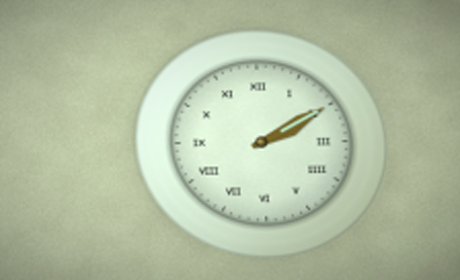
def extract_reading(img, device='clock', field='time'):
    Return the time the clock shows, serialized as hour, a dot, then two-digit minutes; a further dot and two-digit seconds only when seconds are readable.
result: 2.10
